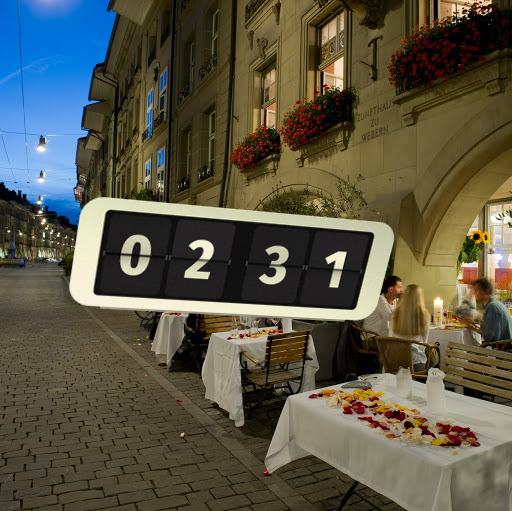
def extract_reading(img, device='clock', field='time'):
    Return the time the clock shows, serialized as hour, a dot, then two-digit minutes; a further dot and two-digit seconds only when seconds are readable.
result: 2.31
